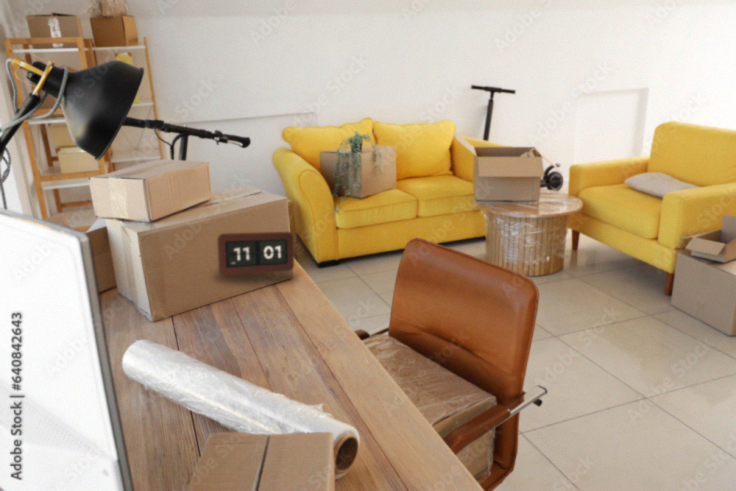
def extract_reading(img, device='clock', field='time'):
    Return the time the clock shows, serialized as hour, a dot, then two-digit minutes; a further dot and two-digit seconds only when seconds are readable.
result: 11.01
